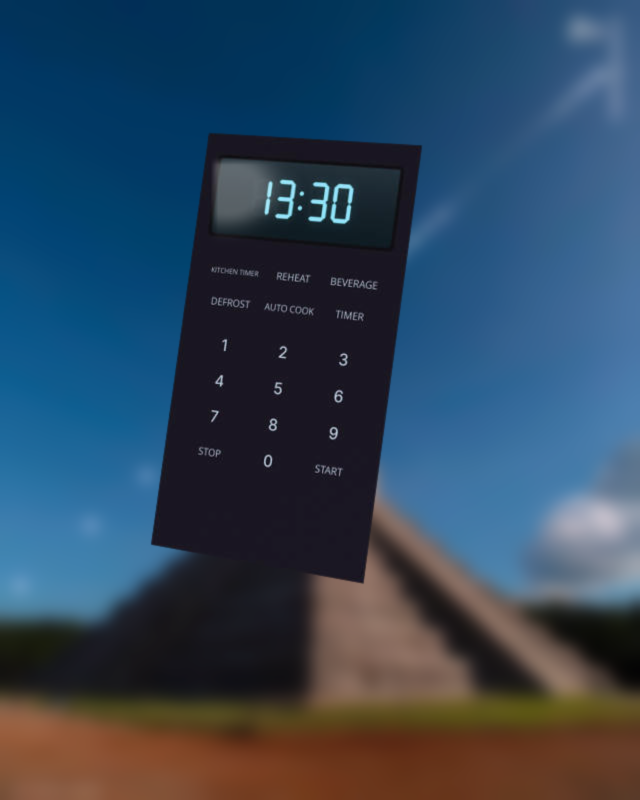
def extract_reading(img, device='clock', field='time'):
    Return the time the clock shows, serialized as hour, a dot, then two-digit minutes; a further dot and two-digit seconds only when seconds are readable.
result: 13.30
